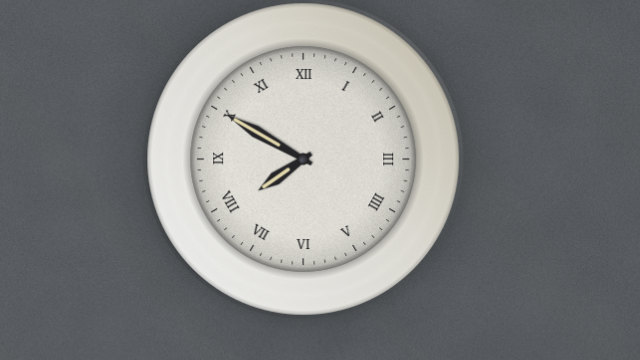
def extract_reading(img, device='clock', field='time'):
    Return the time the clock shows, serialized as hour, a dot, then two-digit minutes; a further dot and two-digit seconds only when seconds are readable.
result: 7.50
